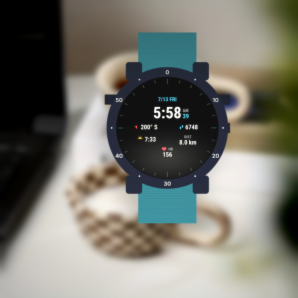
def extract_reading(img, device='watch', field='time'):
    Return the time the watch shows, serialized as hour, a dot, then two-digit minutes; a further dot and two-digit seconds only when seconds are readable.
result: 5.58
